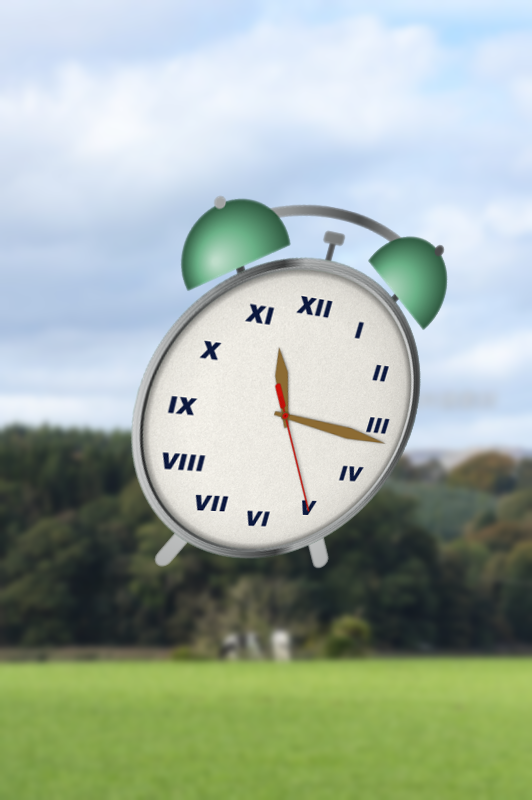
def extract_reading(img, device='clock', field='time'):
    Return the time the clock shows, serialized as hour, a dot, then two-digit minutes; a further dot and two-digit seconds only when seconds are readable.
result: 11.16.25
